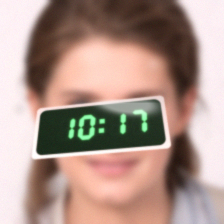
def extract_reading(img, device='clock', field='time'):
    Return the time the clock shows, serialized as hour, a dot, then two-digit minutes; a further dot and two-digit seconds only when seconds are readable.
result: 10.17
